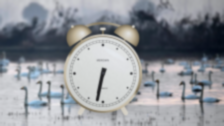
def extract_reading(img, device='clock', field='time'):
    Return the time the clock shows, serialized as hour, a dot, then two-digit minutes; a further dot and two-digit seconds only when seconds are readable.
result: 6.32
